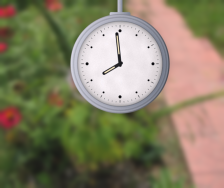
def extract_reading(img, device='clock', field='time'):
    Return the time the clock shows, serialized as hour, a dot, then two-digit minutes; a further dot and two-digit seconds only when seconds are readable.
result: 7.59
